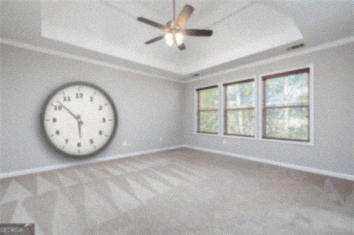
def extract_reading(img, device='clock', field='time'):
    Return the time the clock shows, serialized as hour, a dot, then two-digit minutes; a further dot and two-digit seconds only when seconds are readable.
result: 5.52
